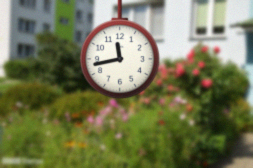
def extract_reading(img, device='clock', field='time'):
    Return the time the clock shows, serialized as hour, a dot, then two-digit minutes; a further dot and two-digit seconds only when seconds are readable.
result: 11.43
